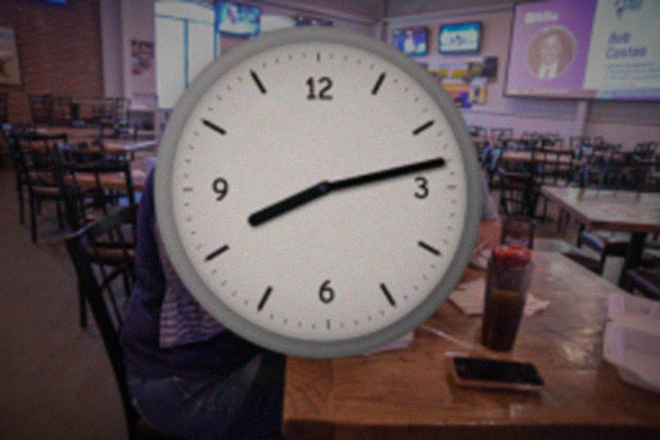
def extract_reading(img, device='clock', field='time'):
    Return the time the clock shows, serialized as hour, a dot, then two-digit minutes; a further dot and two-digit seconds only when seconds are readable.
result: 8.13
